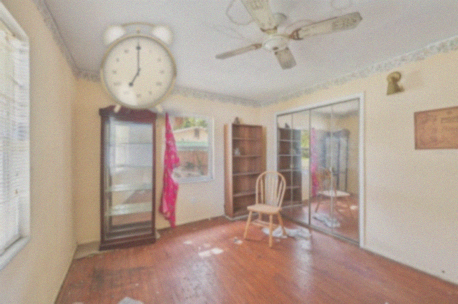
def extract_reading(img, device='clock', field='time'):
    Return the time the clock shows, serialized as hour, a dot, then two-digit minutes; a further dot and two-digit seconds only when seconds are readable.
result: 7.00
